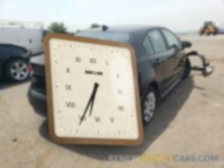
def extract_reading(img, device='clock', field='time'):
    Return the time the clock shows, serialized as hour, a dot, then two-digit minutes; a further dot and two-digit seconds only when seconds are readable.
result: 6.35
